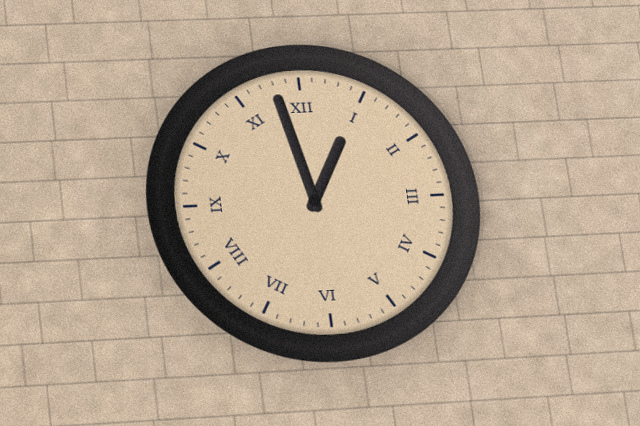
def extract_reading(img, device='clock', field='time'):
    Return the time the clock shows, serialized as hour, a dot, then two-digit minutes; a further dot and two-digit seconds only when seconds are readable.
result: 12.58
